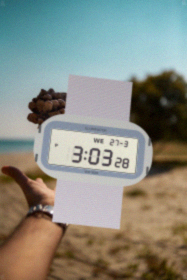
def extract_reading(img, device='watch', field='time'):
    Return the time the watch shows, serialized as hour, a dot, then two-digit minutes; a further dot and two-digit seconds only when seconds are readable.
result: 3.03.28
